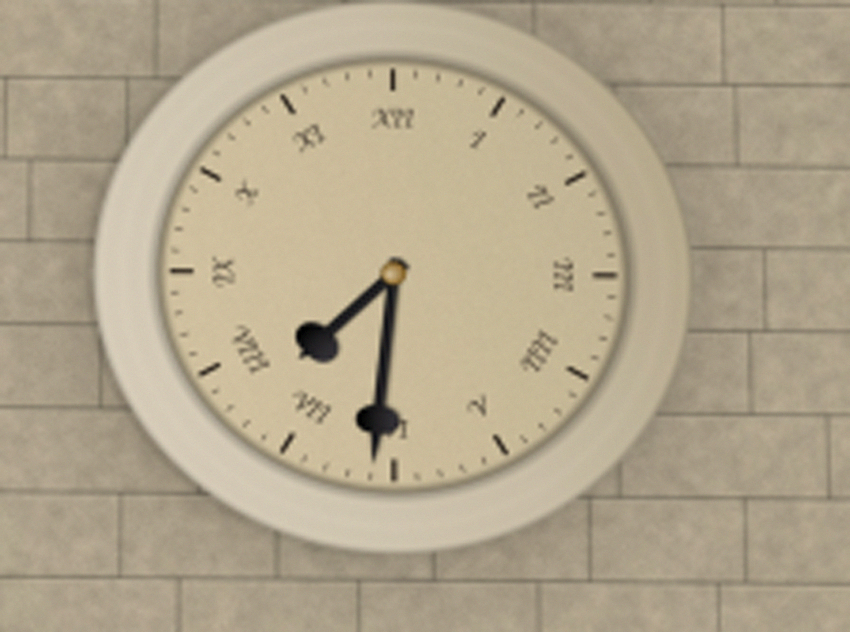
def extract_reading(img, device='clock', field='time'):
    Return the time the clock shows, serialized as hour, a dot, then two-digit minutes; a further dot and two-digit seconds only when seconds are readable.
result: 7.31
